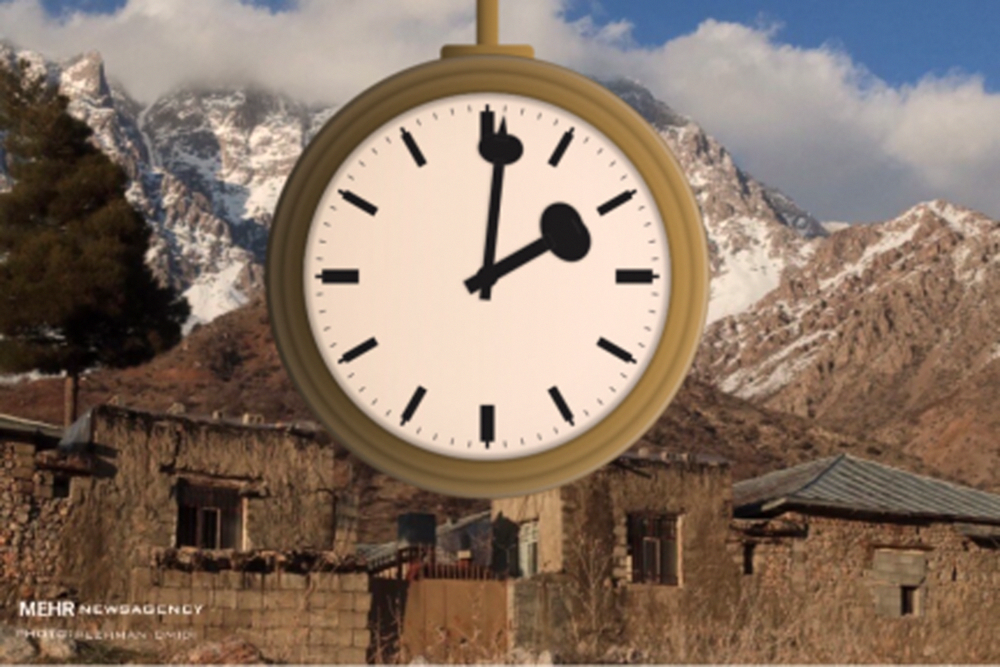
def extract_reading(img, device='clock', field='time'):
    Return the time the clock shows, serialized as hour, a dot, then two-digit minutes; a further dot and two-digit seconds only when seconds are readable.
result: 2.01
